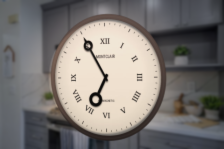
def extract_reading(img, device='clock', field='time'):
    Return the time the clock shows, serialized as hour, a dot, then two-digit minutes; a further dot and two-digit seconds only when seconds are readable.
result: 6.55
